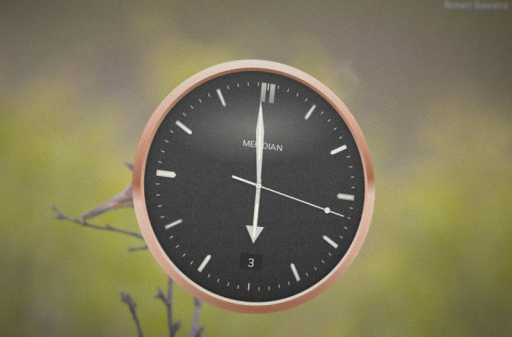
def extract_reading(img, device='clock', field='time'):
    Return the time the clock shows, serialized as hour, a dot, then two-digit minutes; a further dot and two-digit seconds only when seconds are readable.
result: 5.59.17
